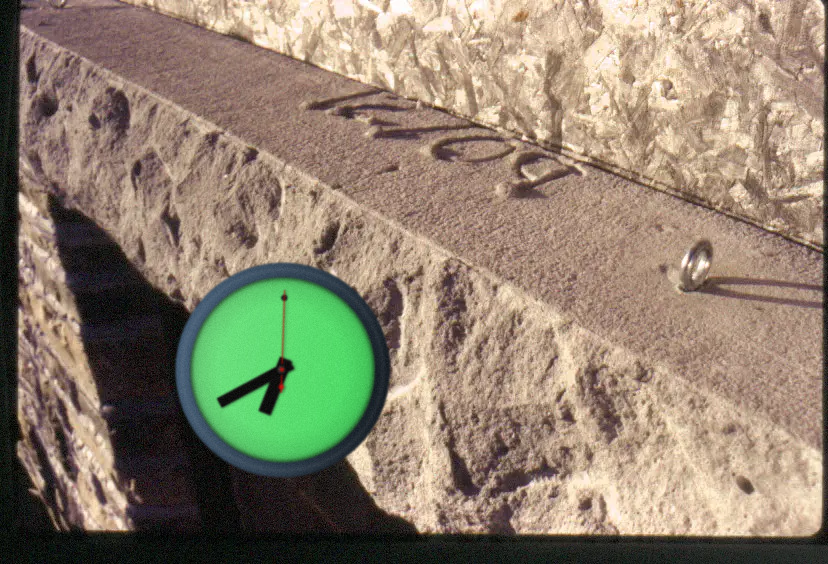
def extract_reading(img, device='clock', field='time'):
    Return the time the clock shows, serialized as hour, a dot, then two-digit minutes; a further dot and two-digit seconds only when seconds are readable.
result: 6.40.00
